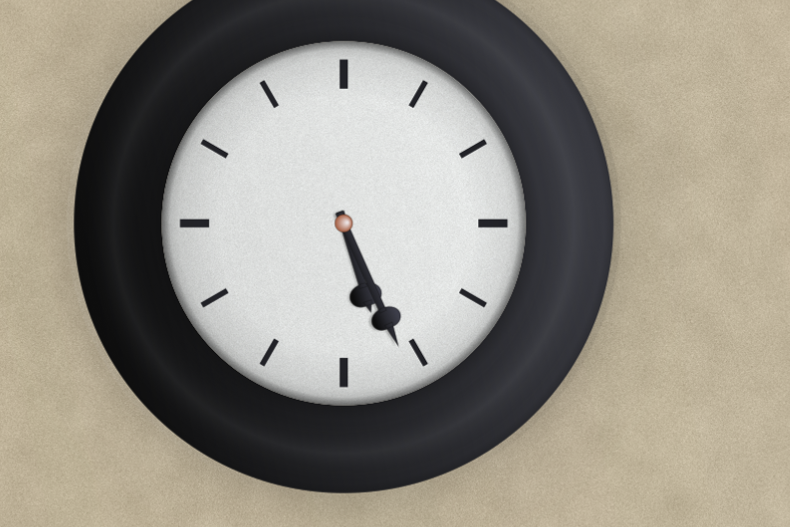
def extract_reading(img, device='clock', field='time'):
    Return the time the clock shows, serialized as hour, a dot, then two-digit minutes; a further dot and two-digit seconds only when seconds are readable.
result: 5.26
